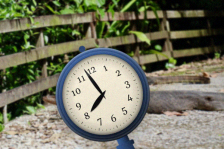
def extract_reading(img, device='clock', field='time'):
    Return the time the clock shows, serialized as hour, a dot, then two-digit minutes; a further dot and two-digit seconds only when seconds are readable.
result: 7.58
